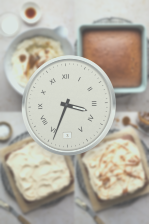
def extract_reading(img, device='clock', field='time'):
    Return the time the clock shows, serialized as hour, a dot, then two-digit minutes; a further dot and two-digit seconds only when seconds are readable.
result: 3.34
